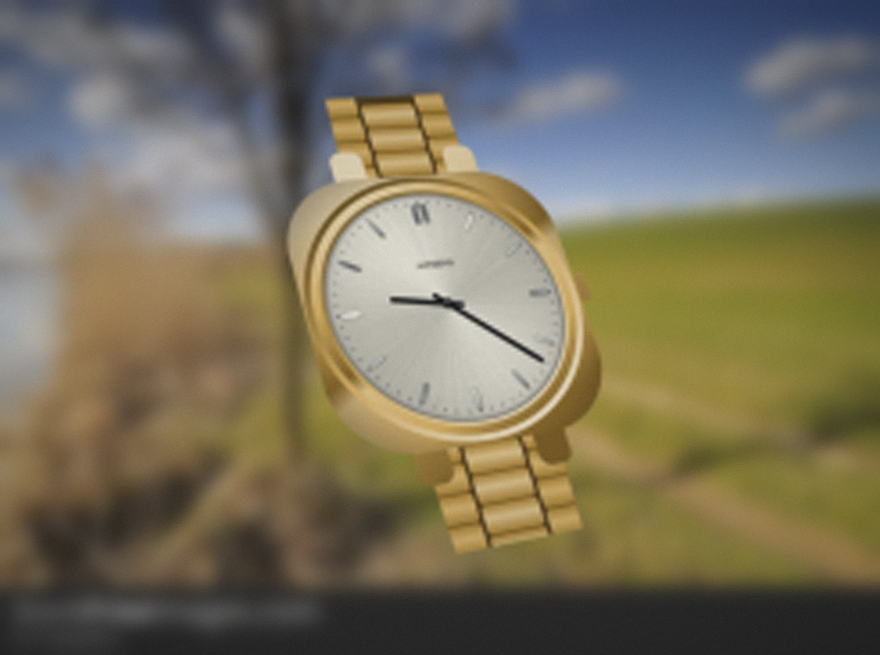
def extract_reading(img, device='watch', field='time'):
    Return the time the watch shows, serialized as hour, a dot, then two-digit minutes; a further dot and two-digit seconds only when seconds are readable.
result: 9.22
